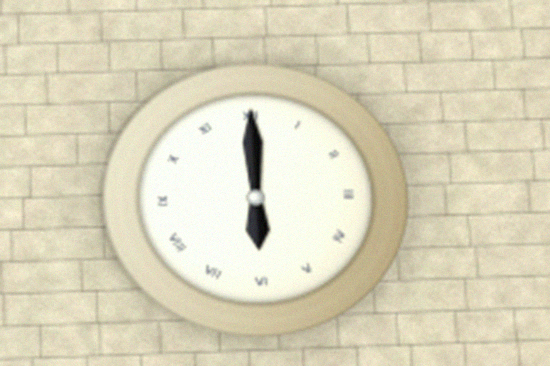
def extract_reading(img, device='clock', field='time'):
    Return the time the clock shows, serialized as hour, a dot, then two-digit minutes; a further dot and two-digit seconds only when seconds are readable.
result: 6.00
